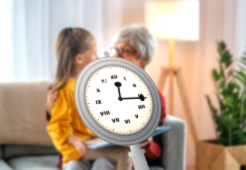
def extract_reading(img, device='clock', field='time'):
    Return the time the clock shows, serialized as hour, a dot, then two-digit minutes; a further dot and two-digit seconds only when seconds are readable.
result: 12.16
